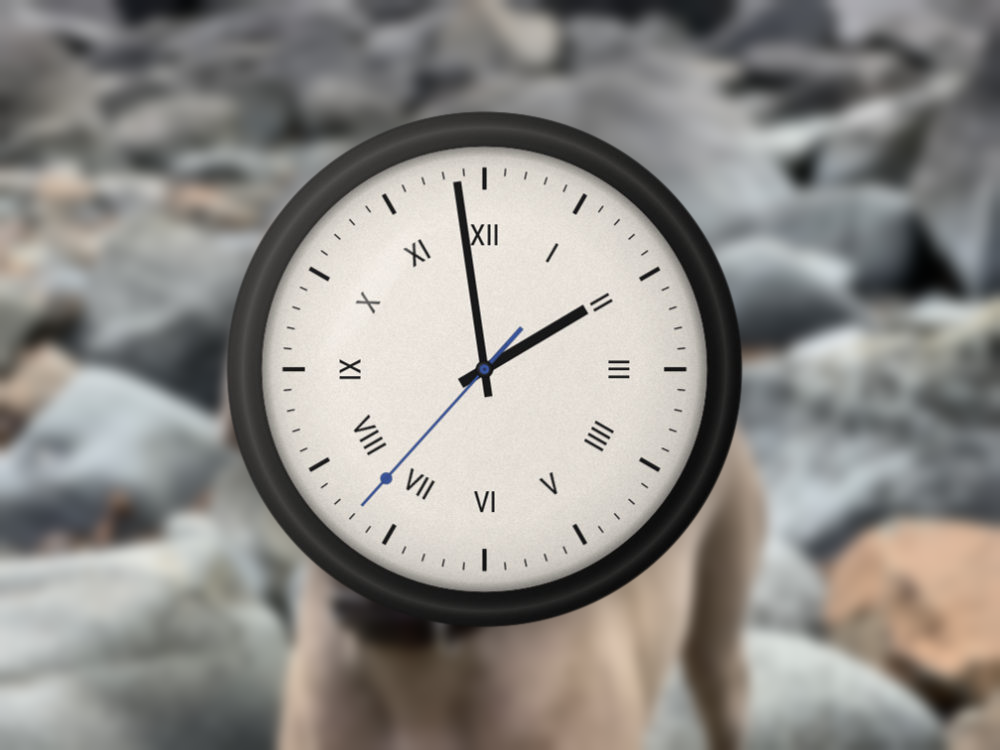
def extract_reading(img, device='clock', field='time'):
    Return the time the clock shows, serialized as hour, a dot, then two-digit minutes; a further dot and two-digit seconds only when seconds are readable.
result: 1.58.37
